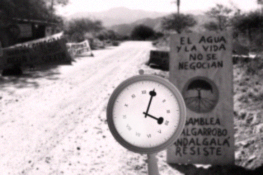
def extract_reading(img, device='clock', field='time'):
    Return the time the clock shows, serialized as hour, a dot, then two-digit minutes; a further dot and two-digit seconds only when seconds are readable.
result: 4.04
